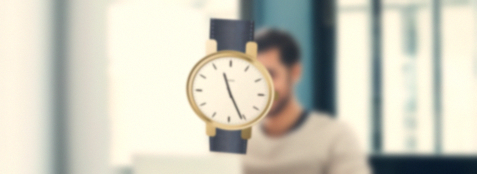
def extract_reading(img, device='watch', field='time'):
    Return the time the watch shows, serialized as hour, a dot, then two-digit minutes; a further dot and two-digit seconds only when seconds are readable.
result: 11.26
